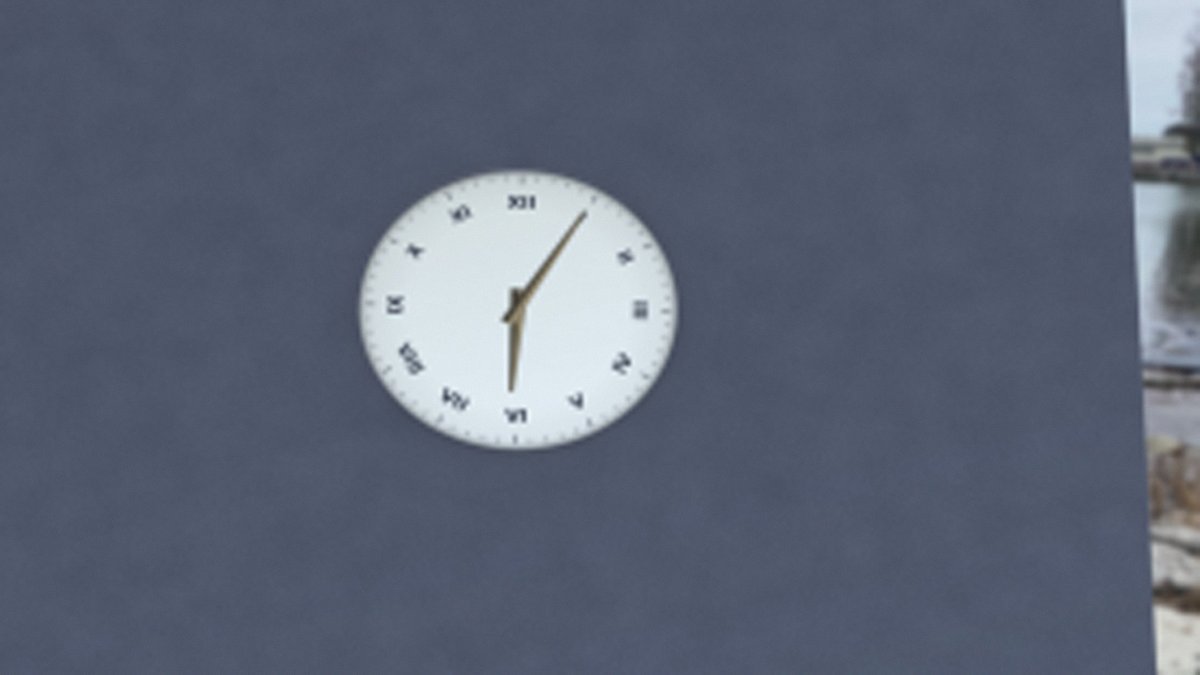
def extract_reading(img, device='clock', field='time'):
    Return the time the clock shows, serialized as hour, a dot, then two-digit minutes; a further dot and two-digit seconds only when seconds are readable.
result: 6.05
